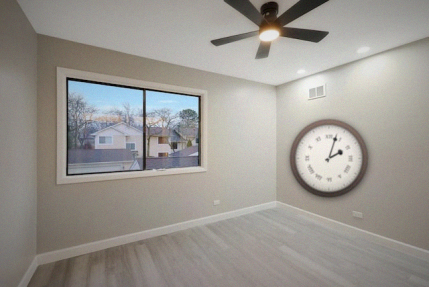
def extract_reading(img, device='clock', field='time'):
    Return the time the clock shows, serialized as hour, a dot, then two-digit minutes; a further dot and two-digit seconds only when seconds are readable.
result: 2.03
